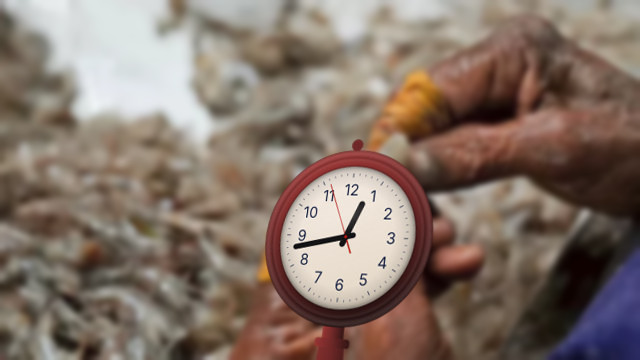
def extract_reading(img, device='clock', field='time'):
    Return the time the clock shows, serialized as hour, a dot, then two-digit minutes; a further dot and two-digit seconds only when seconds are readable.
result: 12.42.56
